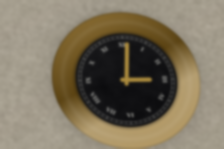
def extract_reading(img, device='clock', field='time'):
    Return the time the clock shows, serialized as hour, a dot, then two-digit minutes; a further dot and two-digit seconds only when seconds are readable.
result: 3.01
